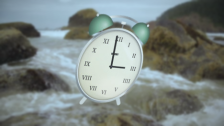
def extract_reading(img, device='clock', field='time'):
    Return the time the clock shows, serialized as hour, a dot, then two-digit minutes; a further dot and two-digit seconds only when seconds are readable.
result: 2.59
